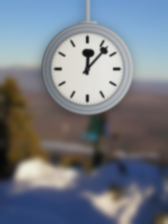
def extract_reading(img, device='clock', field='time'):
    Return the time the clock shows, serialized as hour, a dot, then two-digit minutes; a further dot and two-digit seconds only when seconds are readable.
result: 12.07
